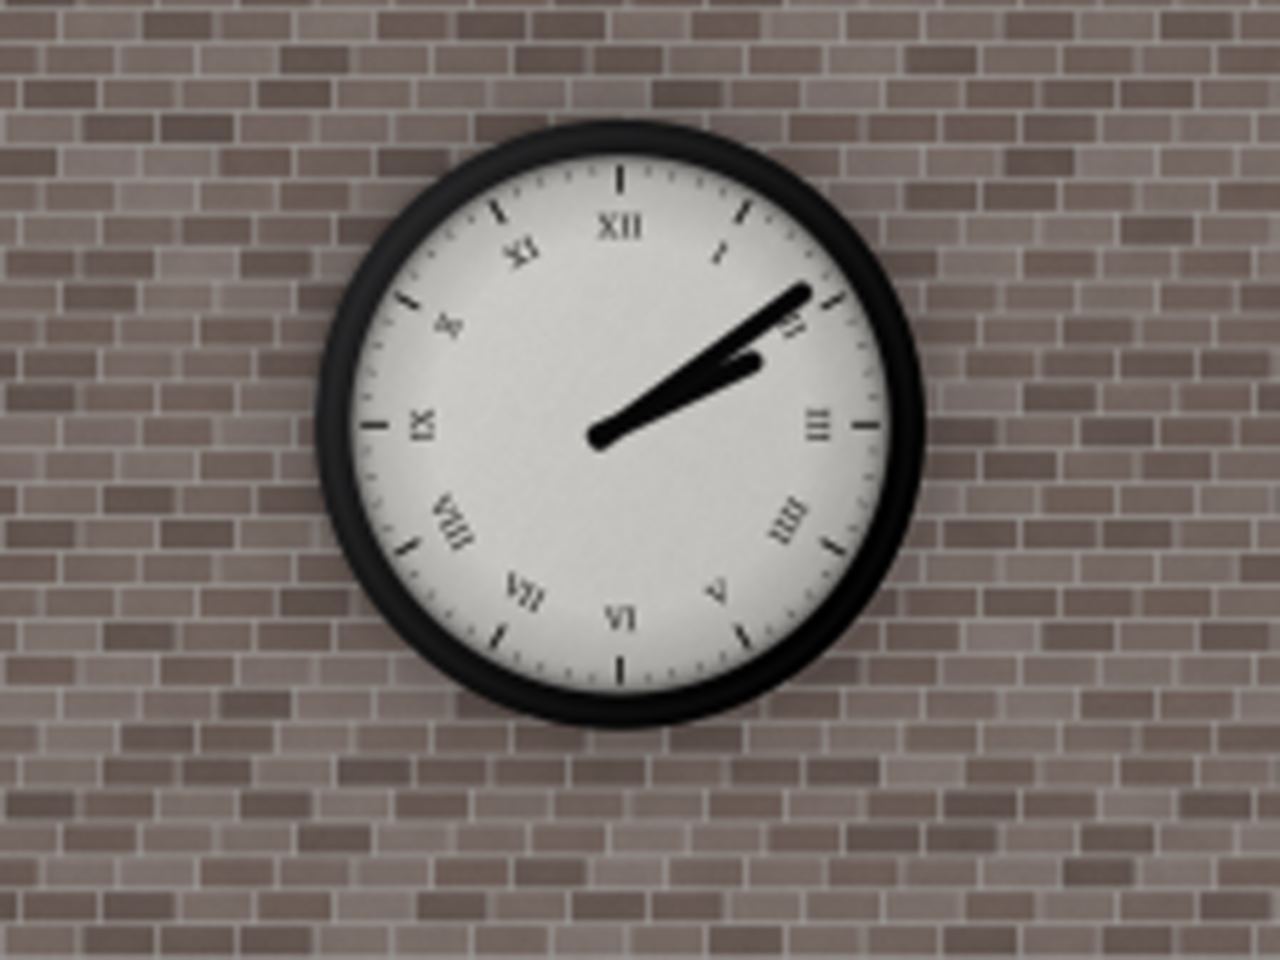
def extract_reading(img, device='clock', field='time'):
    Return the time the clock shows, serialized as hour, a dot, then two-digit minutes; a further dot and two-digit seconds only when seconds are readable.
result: 2.09
